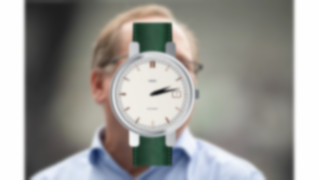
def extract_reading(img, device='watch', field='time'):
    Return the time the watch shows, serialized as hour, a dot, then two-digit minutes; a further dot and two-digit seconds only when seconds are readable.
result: 2.13
